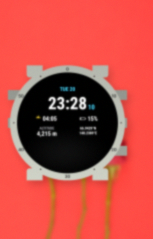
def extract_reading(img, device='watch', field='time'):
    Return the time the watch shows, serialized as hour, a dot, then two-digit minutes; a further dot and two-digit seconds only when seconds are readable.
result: 23.28
